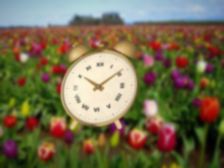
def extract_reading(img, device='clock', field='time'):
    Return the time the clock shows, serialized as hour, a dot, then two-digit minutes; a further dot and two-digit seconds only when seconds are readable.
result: 10.09
